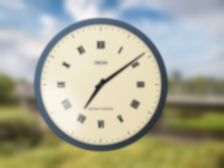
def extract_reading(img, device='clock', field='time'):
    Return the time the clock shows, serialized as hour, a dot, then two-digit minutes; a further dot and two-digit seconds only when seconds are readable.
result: 7.09
